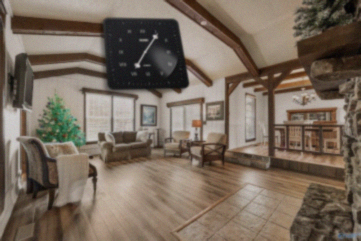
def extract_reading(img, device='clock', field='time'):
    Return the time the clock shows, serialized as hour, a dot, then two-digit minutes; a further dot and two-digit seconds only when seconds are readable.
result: 7.06
